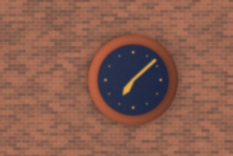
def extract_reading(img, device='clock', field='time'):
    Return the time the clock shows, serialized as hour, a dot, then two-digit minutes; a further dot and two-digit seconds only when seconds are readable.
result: 7.08
